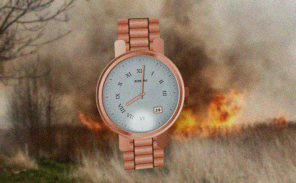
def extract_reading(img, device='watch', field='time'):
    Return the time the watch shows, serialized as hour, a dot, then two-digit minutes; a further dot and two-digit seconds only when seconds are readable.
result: 8.01
